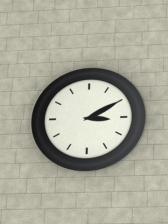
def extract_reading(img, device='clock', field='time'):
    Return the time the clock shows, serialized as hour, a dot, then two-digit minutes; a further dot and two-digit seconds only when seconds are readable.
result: 3.10
